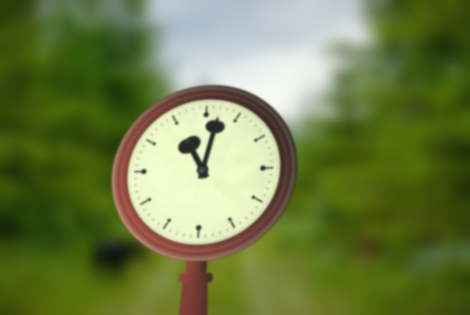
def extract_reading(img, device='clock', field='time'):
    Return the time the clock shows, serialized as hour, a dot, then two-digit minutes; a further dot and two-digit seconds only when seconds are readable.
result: 11.02
